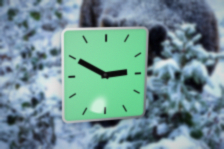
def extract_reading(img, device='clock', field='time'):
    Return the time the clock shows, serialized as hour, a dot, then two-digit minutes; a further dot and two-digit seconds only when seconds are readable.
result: 2.50
